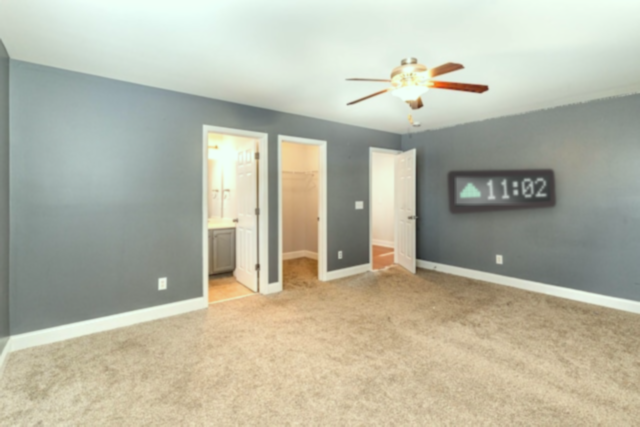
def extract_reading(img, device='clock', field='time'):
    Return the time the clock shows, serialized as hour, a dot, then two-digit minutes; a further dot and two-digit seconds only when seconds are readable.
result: 11.02
